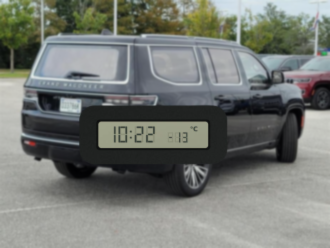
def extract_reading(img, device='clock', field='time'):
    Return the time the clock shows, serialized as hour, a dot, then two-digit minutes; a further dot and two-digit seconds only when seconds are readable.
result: 10.22
